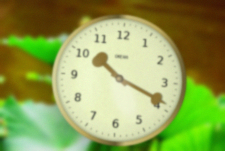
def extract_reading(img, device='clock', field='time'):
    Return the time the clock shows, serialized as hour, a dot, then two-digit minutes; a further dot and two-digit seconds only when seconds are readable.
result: 10.19
